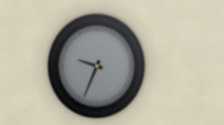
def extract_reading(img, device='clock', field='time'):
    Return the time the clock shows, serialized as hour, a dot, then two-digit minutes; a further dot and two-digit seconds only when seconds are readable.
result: 9.34
